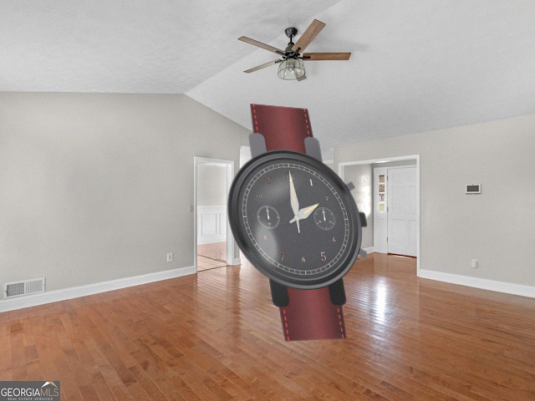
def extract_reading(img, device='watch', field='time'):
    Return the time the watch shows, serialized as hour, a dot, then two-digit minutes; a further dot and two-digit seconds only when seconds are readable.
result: 2.00
